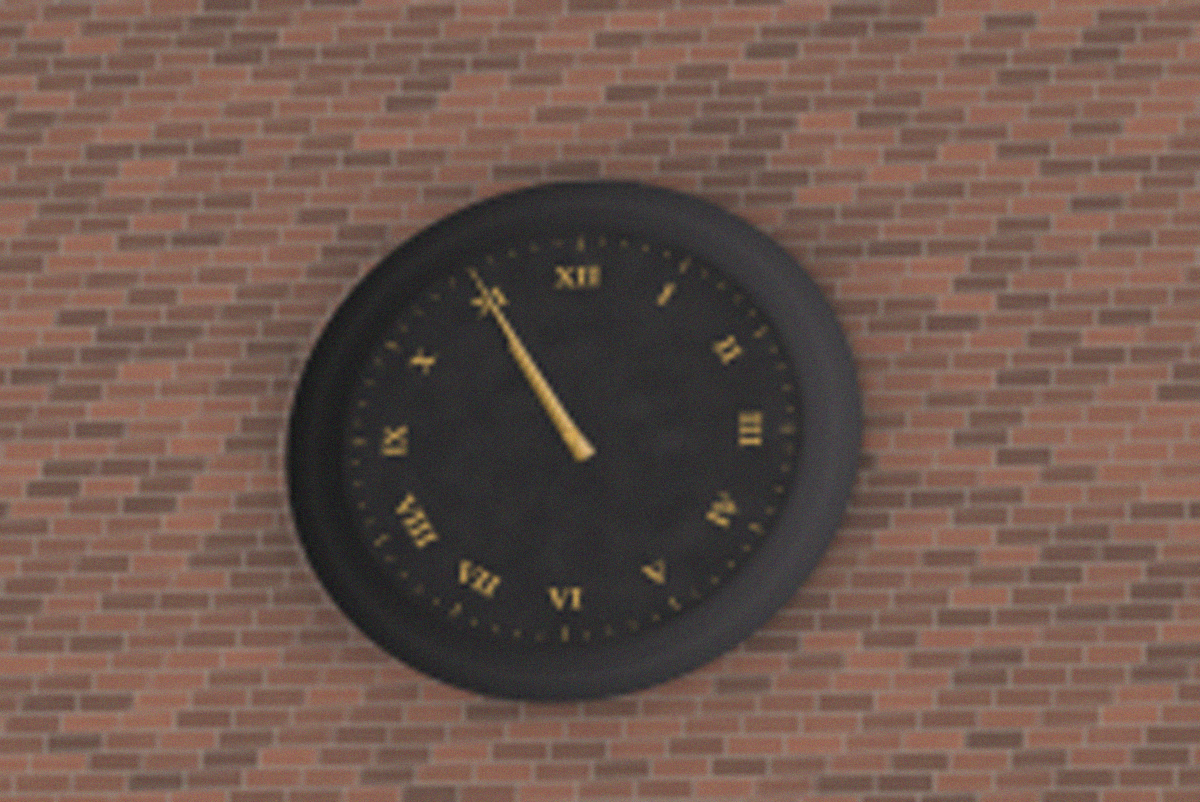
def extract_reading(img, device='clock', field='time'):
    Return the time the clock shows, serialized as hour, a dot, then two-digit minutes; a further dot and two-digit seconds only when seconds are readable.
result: 10.55
